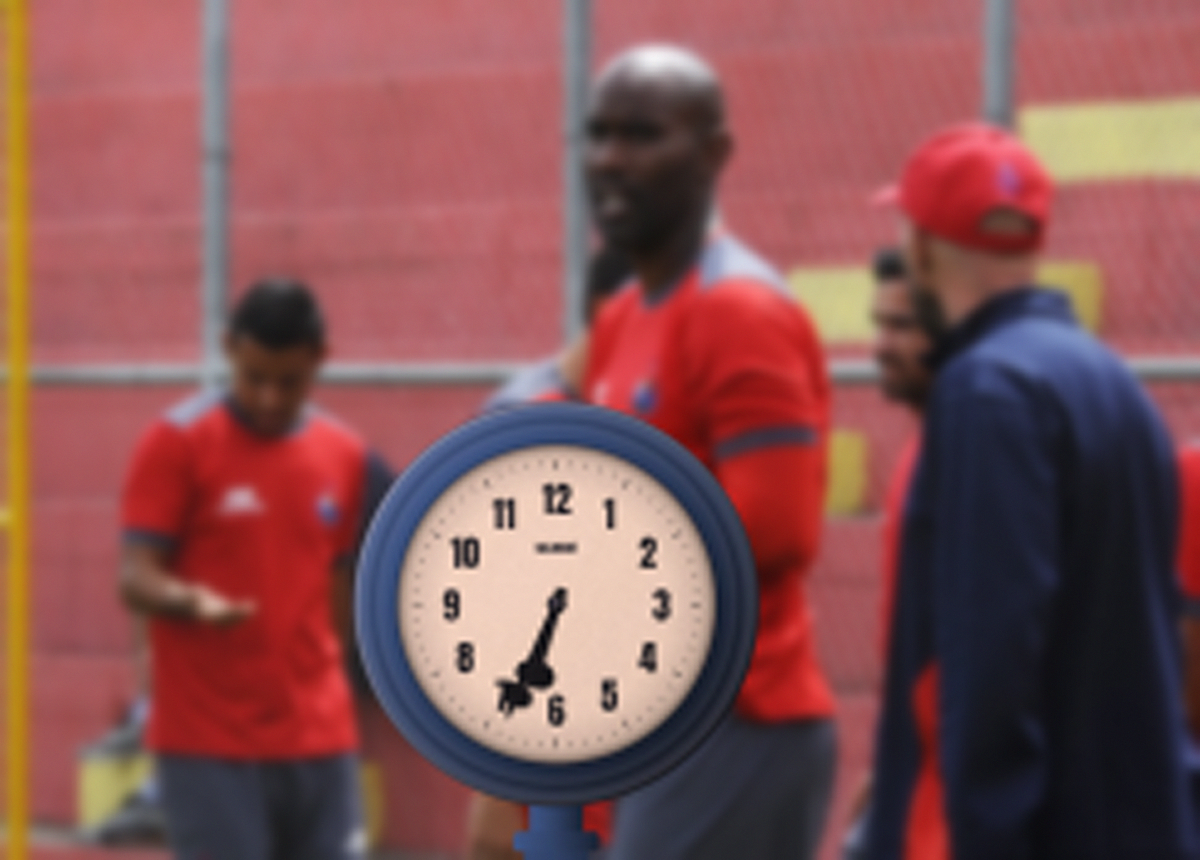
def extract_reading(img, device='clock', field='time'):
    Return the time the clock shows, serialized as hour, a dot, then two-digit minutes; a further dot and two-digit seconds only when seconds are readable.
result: 6.34
